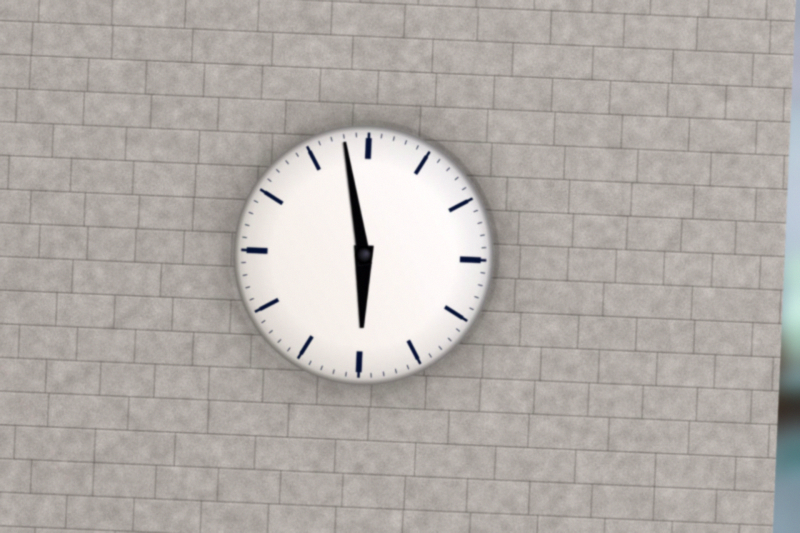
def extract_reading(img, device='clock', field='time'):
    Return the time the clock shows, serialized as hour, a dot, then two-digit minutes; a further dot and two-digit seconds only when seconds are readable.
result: 5.58
